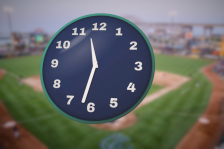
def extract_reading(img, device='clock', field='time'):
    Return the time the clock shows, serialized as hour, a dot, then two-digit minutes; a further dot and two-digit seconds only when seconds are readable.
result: 11.32
